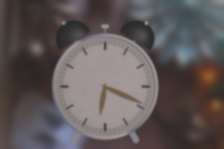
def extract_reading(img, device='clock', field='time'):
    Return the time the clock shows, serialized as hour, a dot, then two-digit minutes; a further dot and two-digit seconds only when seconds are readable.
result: 6.19
